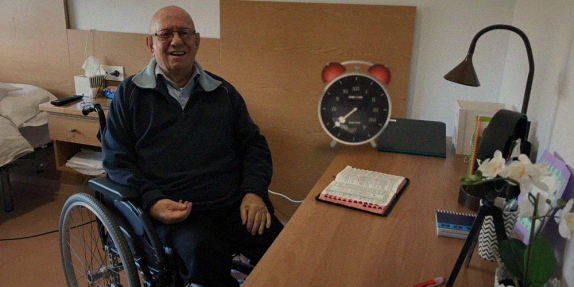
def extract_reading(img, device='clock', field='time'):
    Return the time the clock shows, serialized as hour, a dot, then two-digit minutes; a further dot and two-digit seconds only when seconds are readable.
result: 7.38
